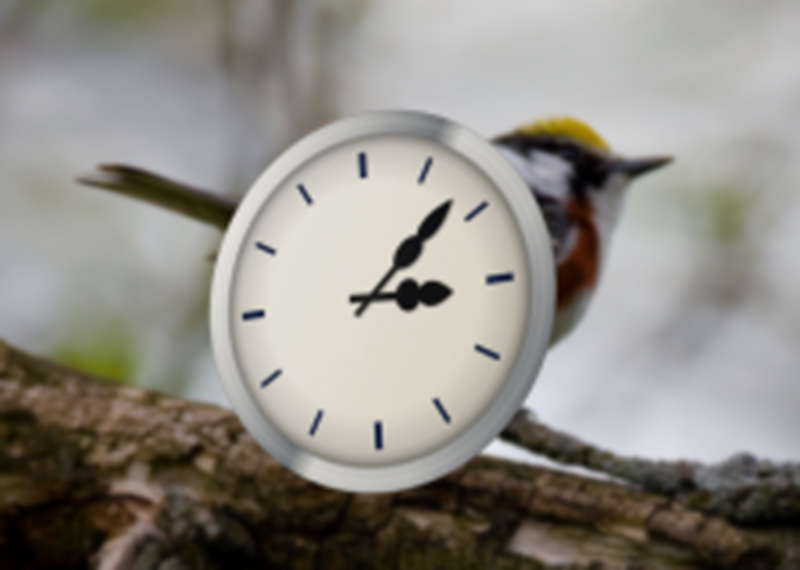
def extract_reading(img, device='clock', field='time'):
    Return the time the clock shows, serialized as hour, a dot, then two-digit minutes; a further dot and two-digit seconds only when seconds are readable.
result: 3.08
